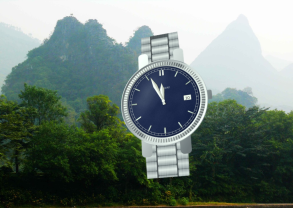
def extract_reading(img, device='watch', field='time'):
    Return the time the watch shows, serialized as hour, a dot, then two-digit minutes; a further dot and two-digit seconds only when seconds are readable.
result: 11.56
